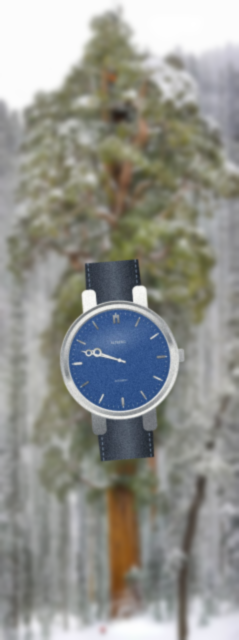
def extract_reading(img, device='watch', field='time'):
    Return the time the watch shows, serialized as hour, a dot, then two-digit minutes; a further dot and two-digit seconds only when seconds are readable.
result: 9.48
